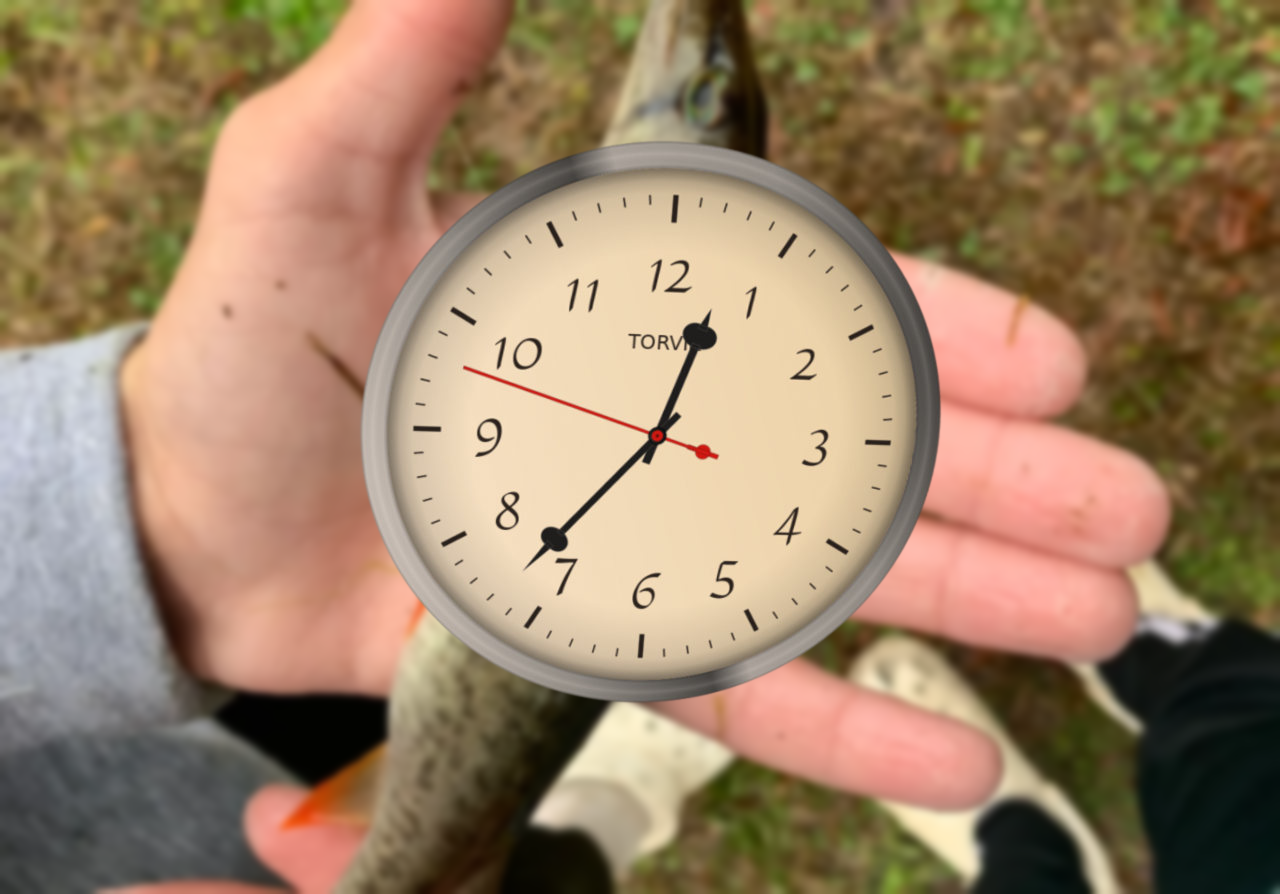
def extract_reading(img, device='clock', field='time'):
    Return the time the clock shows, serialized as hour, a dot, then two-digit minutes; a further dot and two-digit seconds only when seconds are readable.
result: 12.36.48
